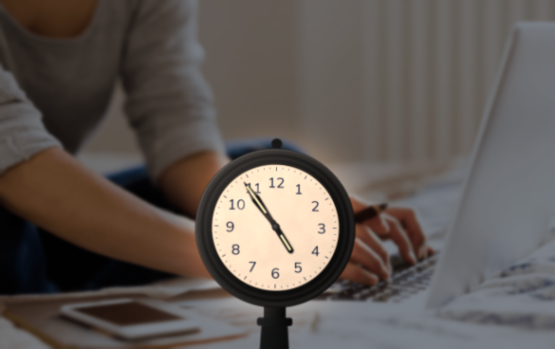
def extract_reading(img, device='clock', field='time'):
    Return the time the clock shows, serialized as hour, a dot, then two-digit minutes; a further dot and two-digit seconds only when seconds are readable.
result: 4.54
